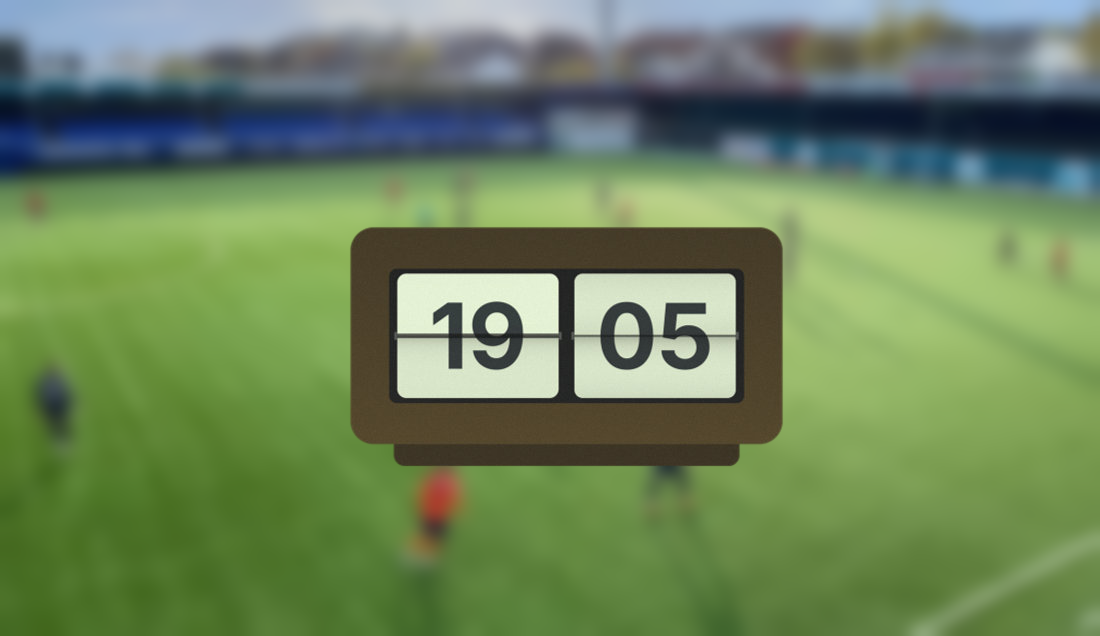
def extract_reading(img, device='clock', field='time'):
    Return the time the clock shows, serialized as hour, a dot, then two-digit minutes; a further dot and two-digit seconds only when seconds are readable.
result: 19.05
